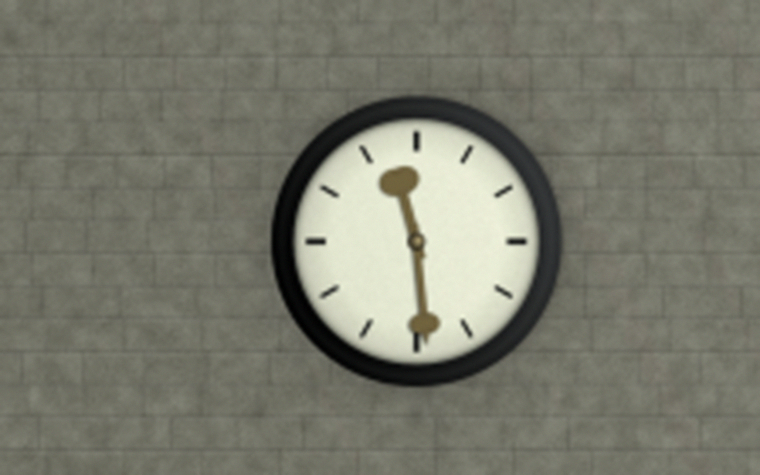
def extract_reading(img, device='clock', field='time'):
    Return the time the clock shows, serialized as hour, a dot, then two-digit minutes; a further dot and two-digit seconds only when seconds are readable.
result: 11.29
